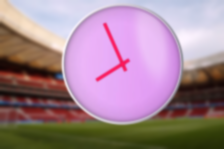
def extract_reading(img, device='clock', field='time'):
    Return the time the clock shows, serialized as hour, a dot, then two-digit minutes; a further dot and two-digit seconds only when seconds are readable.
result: 7.56
